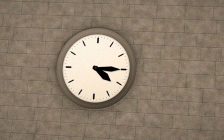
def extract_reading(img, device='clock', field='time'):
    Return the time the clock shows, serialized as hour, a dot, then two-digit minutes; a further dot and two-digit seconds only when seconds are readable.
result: 4.15
